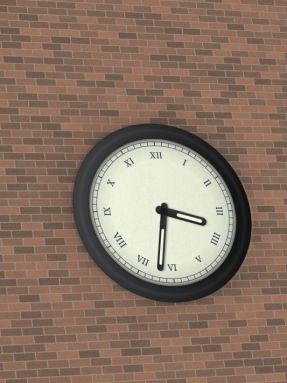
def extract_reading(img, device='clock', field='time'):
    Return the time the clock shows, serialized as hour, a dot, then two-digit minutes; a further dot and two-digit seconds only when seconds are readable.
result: 3.32
